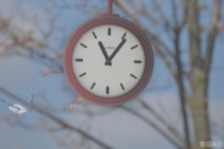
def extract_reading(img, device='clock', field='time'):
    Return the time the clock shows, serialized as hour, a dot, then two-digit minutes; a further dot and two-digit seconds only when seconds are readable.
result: 11.06
